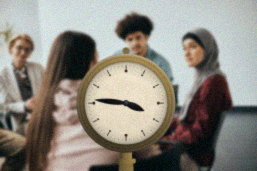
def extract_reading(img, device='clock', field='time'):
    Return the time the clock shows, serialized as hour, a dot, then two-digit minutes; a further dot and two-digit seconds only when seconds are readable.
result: 3.46
